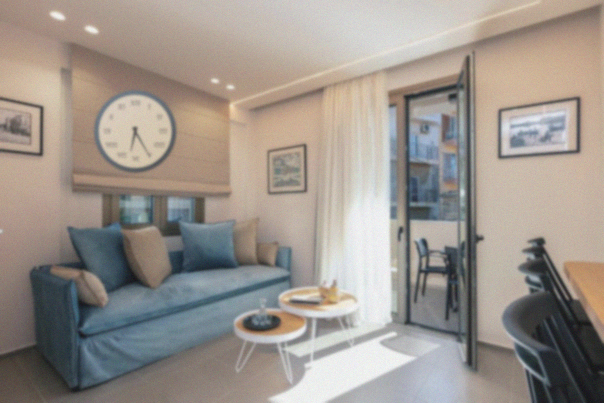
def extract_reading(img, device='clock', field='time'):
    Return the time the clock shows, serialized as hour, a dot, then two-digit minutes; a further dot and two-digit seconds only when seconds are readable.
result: 6.25
